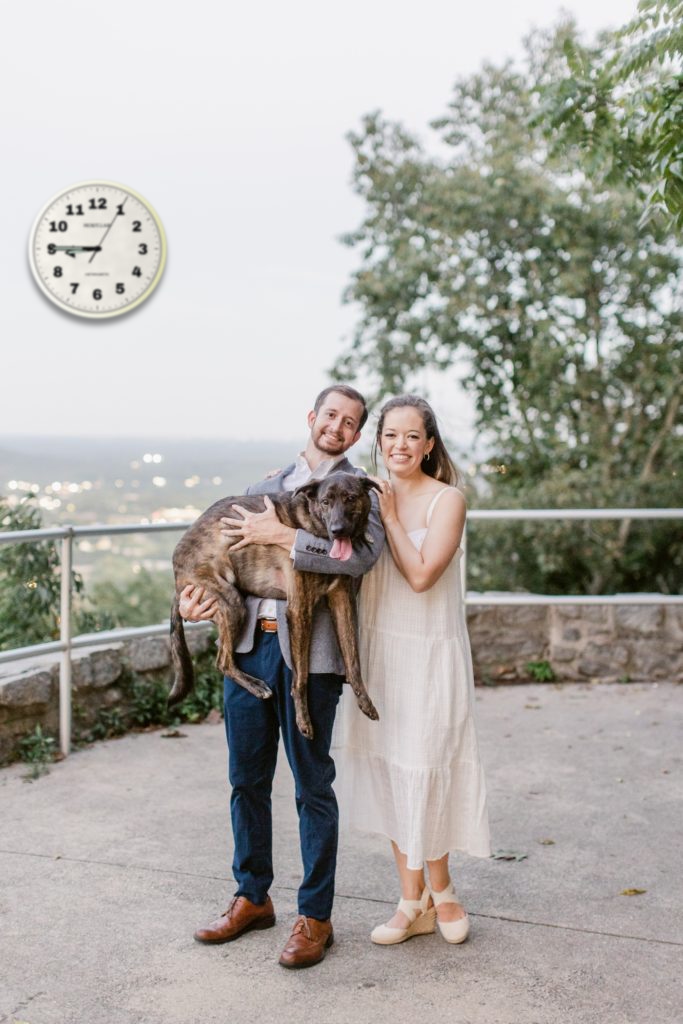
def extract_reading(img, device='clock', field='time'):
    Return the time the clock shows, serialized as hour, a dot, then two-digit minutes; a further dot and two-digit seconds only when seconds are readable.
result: 8.45.05
